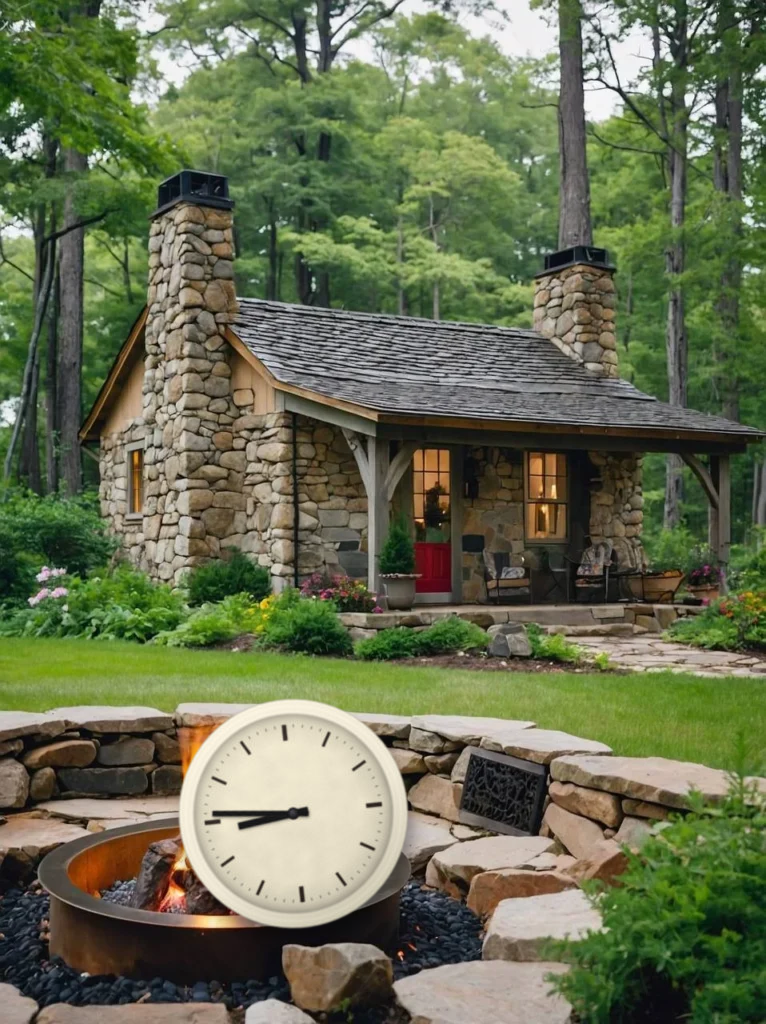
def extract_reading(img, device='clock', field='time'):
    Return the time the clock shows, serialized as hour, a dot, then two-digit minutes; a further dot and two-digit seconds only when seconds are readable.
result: 8.46
